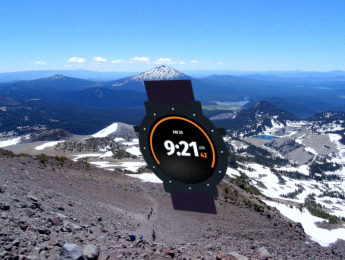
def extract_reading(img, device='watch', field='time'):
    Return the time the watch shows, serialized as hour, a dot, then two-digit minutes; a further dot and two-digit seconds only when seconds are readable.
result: 9.21
